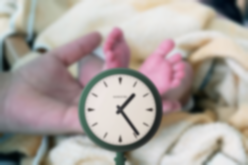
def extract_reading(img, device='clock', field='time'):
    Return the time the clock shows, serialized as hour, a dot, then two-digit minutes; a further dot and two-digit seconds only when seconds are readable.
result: 1.24
